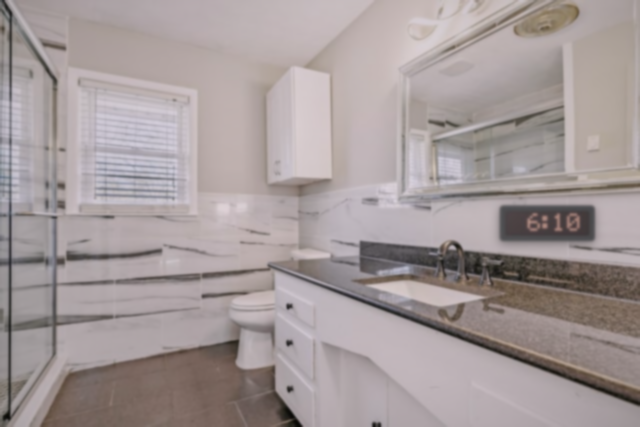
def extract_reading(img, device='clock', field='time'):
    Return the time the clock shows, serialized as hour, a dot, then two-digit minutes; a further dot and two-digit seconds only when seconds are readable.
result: 6.10
